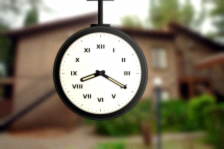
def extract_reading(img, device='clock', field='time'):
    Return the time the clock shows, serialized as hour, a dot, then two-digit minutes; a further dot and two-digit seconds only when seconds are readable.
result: 8.20
